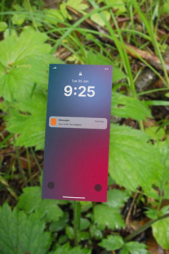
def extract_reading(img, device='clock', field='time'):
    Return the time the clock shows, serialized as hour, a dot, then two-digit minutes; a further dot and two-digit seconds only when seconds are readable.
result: 9.25
